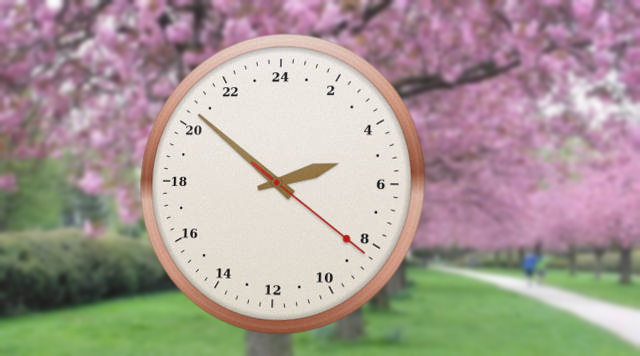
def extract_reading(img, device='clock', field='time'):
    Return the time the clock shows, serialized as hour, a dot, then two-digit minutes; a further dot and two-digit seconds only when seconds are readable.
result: 4.51.21
